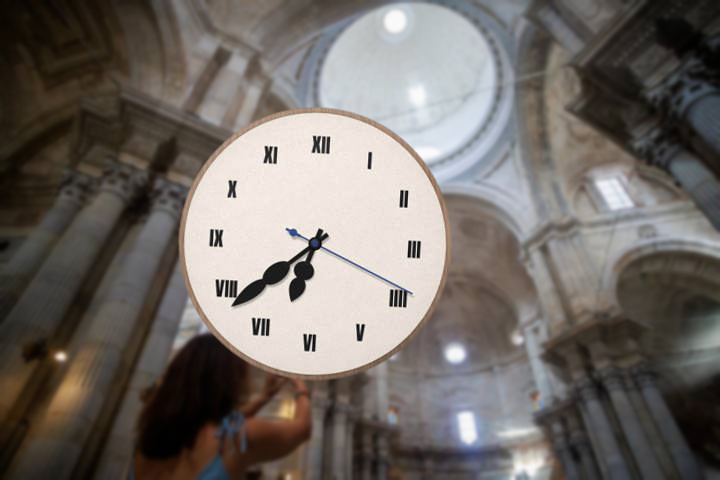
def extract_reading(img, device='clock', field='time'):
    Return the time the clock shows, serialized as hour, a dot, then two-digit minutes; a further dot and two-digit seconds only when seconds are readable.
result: 6.38.19
